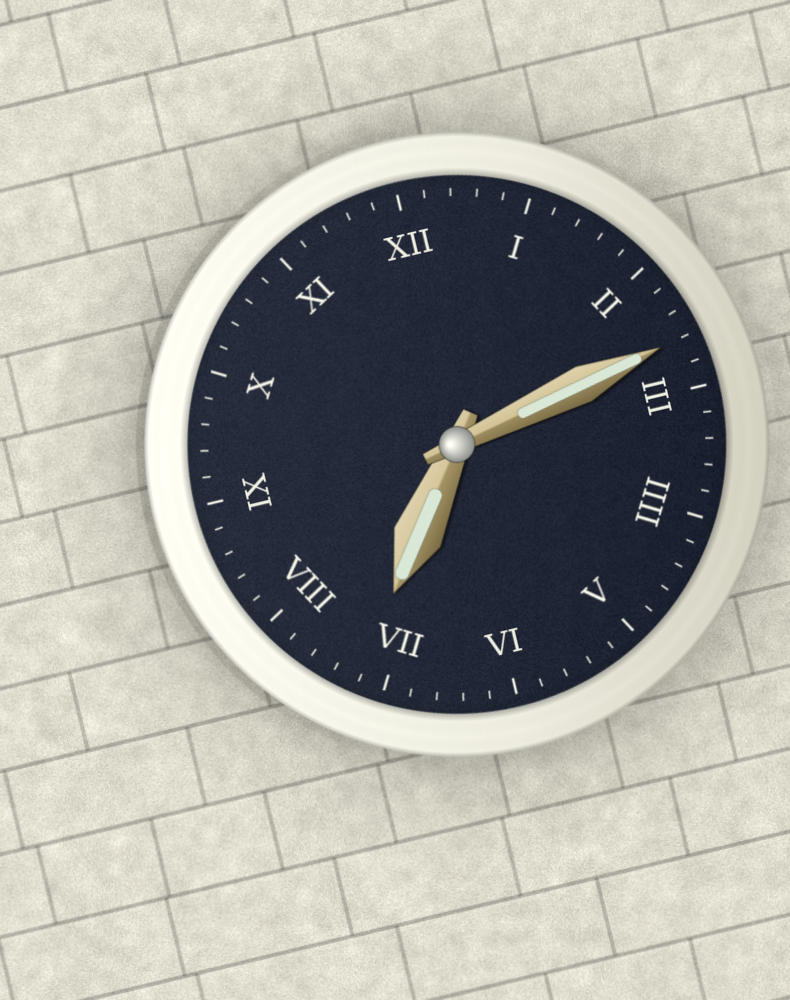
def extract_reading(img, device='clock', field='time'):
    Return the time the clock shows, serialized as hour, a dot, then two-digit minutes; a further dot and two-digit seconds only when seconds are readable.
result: 7.13
